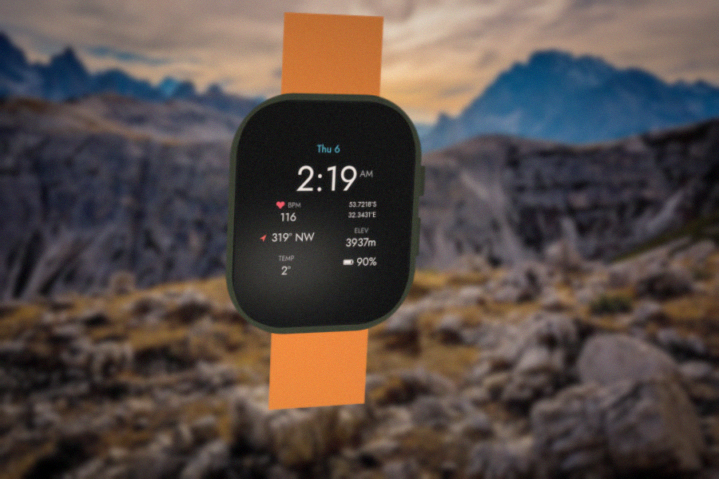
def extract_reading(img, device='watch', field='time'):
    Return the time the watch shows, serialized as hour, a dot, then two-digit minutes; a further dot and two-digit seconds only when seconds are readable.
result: 2.19
